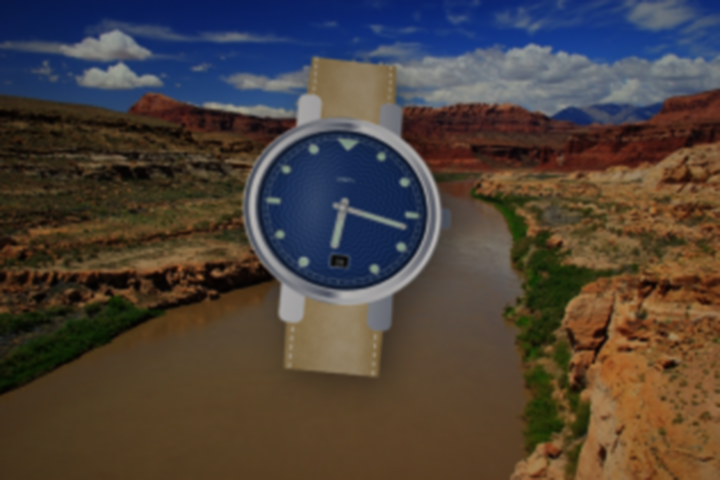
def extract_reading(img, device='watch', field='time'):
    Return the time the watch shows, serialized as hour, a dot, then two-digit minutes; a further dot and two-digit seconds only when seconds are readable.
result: 6.17
